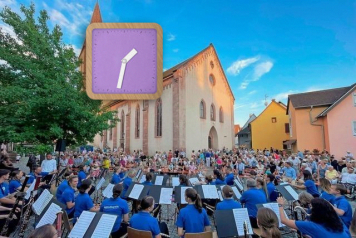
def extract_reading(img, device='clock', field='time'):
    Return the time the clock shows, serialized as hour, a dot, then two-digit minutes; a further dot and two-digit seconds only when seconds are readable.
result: 1.32
